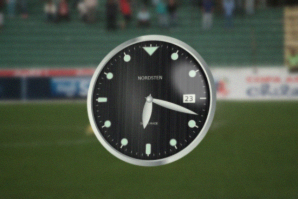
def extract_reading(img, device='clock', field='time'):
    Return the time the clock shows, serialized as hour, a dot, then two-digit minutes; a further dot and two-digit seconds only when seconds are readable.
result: 6.18
